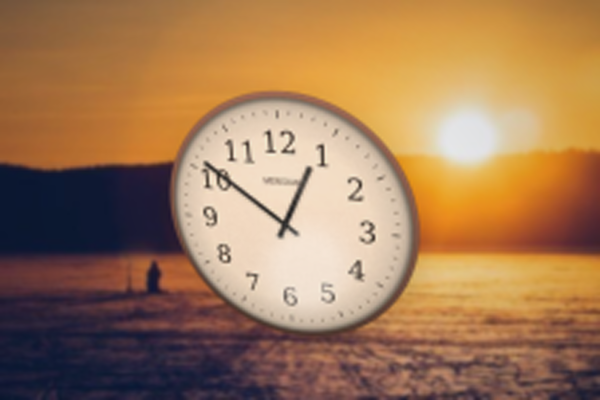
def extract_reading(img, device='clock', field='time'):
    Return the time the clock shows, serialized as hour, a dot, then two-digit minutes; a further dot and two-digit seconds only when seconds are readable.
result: 12.51
